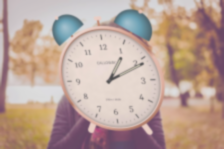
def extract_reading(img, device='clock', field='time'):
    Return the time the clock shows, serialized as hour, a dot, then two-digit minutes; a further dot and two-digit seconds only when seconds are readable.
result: 1.11
